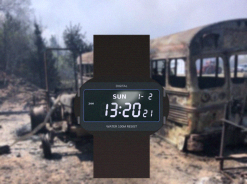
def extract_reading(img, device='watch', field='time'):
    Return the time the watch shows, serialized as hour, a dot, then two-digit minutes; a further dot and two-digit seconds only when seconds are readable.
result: 13.20.21
